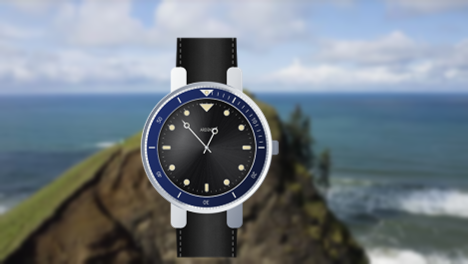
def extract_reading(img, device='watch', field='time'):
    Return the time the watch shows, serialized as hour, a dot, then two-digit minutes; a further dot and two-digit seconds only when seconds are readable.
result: 12.53
